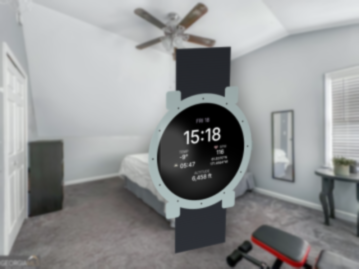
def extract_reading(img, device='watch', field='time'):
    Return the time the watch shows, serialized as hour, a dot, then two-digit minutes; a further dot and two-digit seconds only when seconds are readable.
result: 15.18
